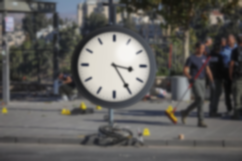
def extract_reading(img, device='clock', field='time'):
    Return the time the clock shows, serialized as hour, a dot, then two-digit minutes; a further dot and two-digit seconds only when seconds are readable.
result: 3.25
